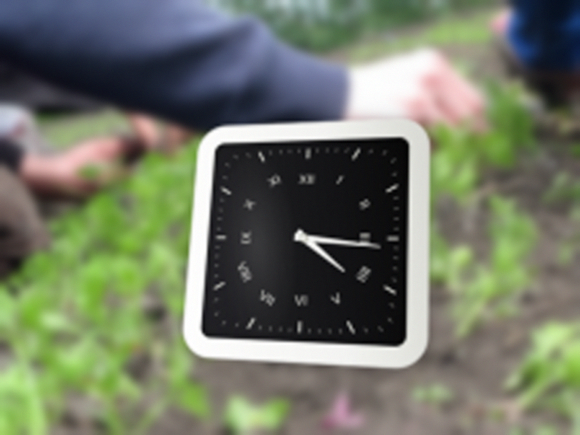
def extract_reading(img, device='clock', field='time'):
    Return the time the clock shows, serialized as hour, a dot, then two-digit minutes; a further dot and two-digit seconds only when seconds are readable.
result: 4.16
